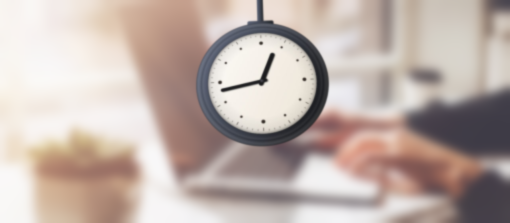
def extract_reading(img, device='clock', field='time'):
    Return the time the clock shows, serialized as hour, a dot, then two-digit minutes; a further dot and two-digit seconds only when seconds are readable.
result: 12.43
